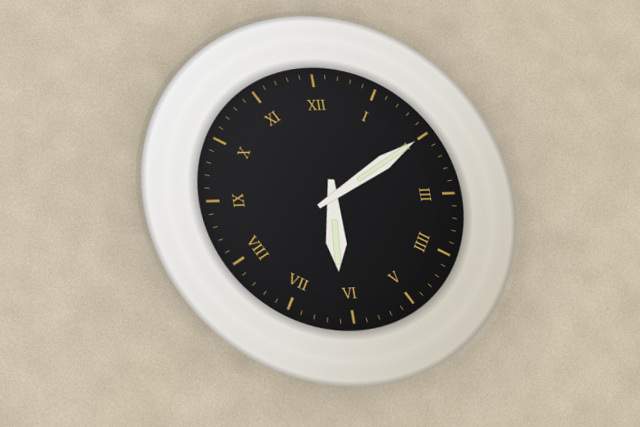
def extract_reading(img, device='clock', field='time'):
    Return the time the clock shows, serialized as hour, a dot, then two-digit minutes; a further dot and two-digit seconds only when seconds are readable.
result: 6.10
